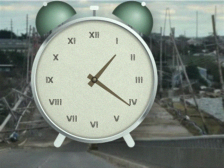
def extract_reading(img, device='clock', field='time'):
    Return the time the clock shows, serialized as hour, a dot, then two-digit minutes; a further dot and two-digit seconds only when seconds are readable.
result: 1.21
